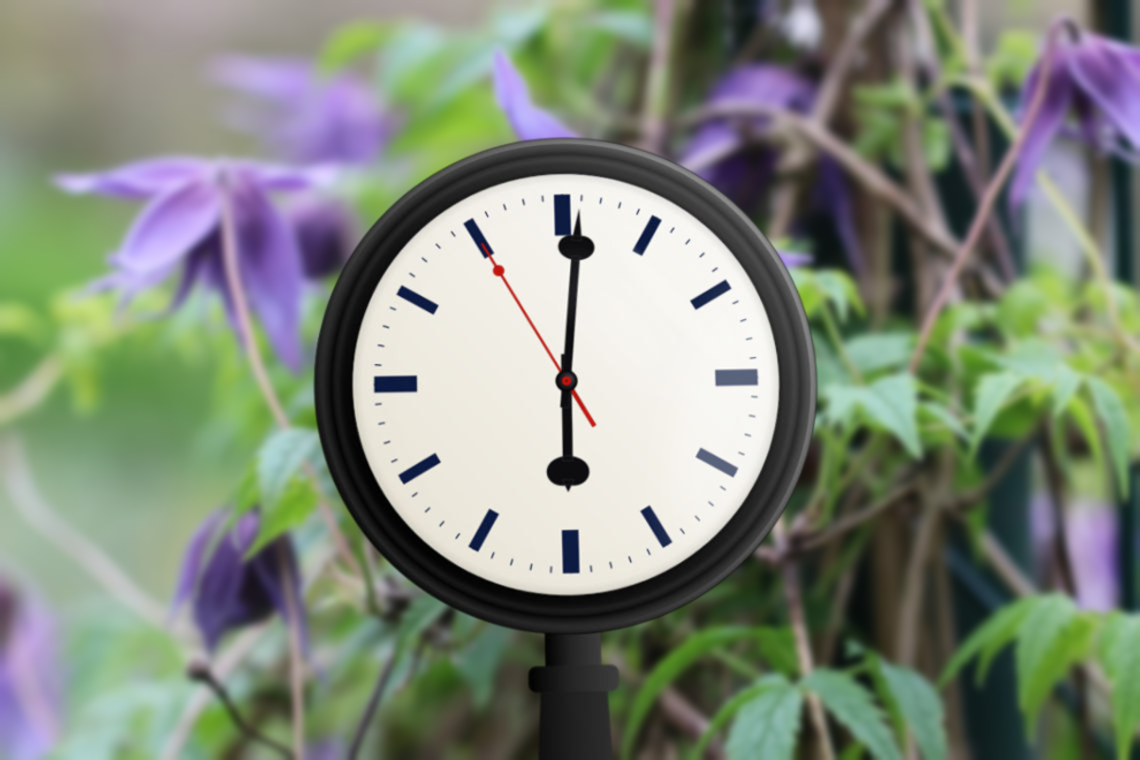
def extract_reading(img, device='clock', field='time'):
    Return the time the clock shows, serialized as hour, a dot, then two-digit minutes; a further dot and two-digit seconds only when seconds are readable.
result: 6.00.55
